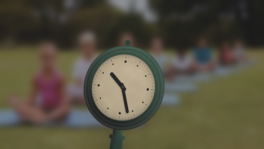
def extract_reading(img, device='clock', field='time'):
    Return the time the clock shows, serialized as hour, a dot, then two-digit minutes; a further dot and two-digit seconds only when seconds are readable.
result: 10.27
